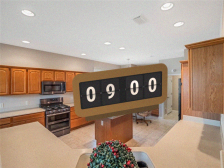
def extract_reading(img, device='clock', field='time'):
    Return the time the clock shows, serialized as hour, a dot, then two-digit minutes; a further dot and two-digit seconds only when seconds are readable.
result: 9.00
